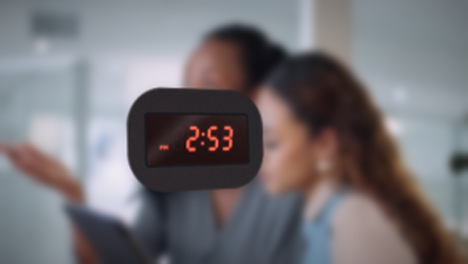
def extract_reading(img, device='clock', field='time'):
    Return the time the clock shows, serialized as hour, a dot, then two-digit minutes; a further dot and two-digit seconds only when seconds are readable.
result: 2.53
